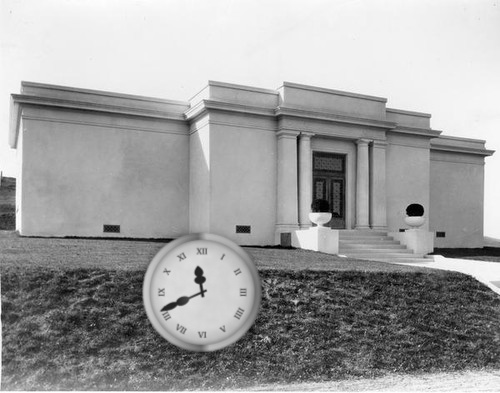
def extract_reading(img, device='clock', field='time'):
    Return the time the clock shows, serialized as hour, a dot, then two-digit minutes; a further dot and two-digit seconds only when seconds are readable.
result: 11.41
